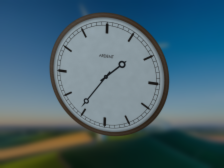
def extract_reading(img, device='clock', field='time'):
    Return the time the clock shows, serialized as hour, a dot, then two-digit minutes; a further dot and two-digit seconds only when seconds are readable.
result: 1.36
